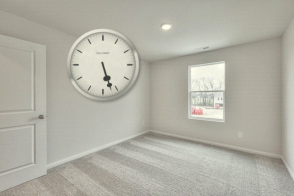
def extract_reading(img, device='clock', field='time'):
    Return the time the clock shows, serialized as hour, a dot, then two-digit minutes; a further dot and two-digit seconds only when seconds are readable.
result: 5.27
